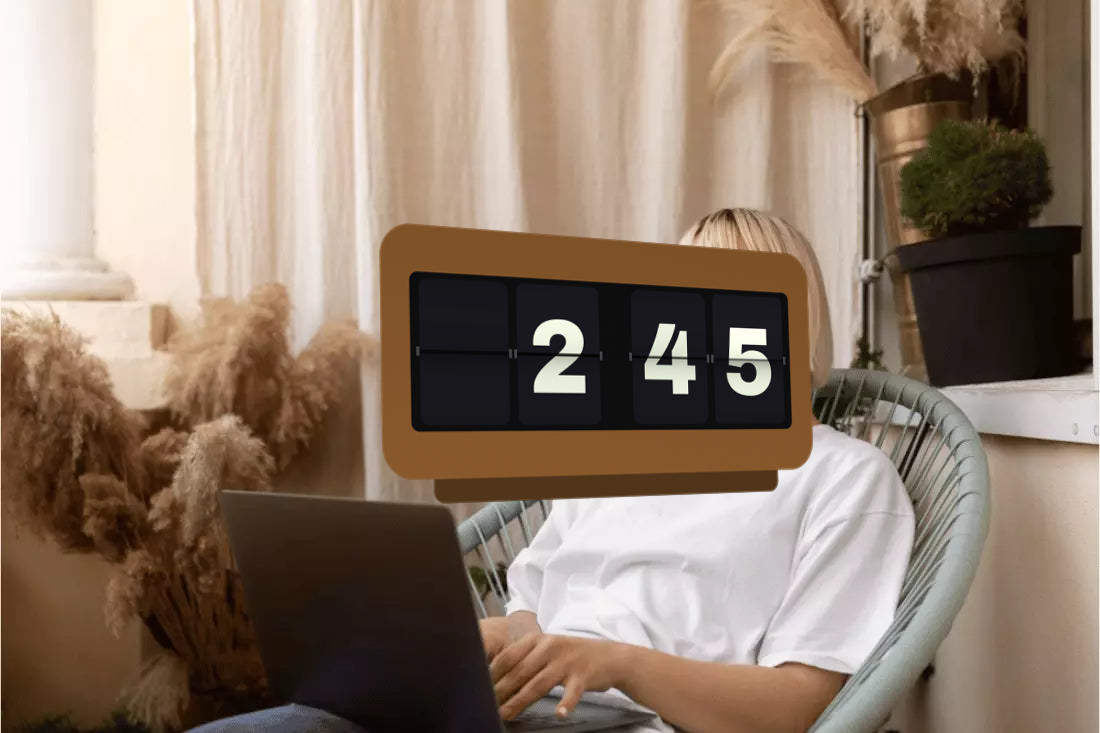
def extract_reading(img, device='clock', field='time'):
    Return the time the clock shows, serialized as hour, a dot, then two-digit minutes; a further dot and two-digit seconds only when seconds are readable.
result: 2.45
